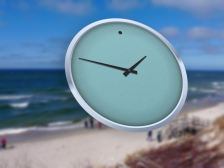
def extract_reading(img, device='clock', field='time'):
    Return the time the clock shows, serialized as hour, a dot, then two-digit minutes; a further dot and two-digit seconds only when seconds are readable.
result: 1.48
